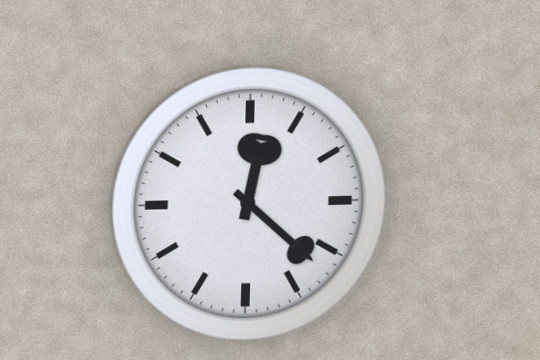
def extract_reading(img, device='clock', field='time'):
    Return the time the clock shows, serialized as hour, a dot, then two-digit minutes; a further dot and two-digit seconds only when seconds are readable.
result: 12.22
